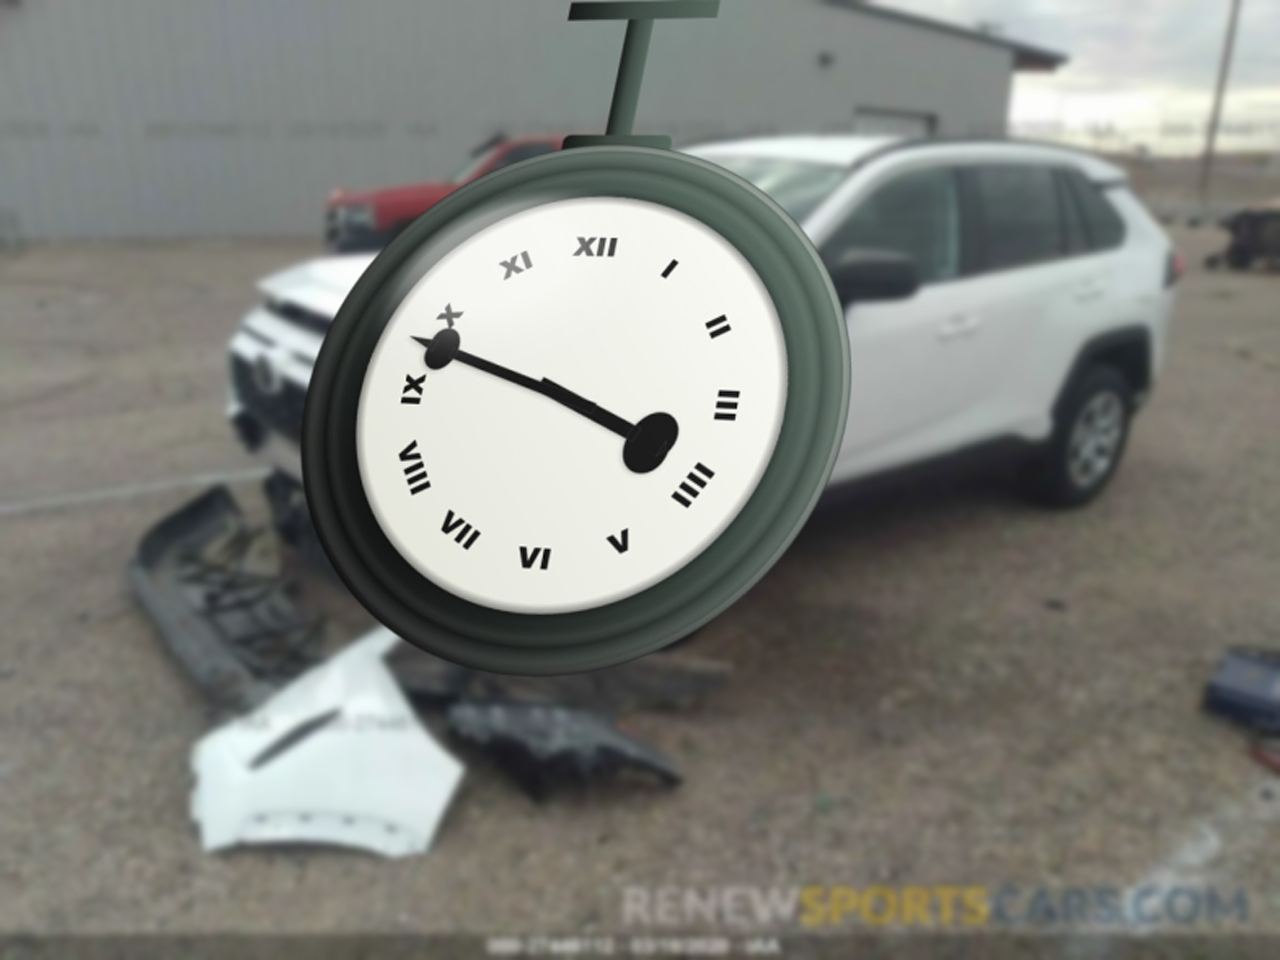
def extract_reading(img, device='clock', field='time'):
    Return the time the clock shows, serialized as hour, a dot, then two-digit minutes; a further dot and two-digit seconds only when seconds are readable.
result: 3.48
